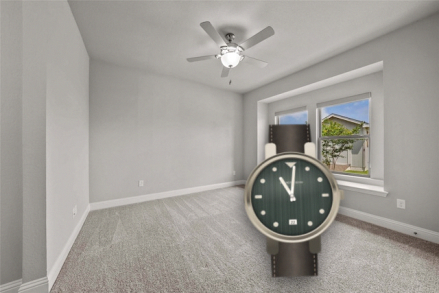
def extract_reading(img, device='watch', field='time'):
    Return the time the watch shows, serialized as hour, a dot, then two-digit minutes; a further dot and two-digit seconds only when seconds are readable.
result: 11.01
